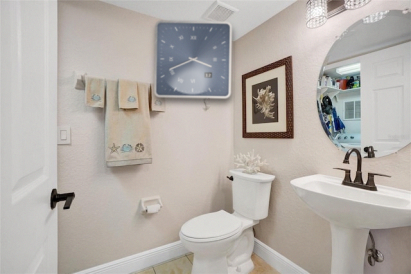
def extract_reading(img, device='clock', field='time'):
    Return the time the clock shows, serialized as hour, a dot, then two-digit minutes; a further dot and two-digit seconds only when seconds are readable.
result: 3.41
